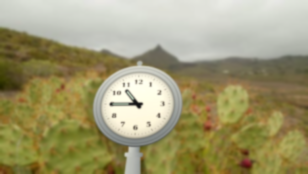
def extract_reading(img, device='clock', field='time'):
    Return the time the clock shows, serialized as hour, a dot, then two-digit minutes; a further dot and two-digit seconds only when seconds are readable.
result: 10.45
